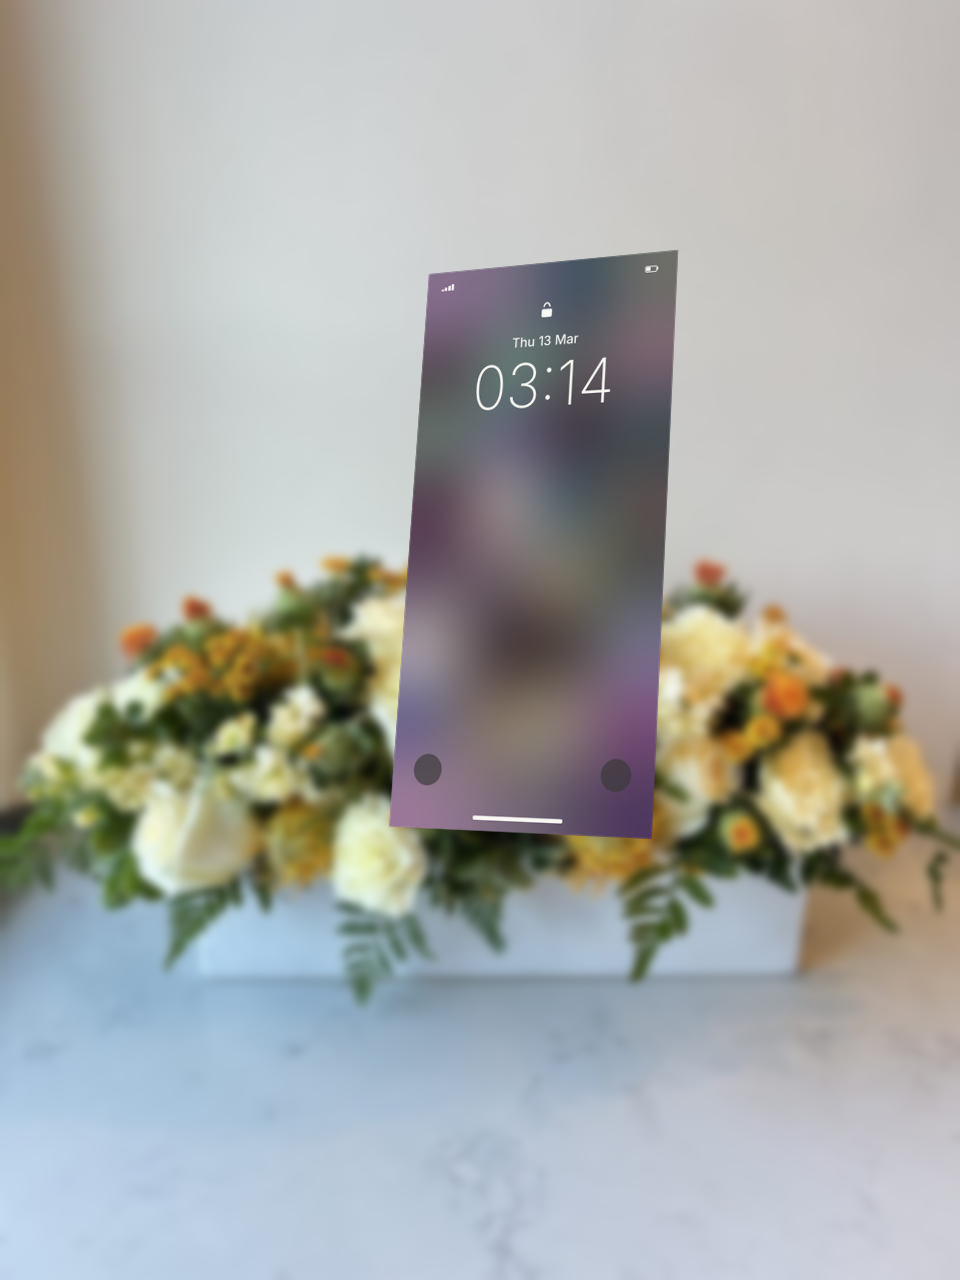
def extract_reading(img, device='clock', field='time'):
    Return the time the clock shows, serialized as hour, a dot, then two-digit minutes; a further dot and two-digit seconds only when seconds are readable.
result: 3.14
